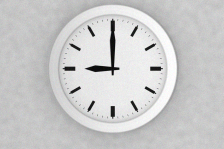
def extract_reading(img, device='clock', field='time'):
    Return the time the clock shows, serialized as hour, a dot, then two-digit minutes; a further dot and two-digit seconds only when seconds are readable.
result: 9.00
